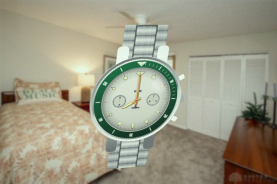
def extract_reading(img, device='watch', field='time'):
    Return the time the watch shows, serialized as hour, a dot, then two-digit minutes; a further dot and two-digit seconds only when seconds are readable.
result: 8.00
